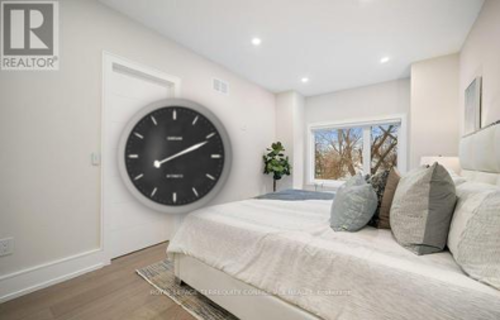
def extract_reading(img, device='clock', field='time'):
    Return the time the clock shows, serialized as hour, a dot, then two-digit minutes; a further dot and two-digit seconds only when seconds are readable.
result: 8.11
